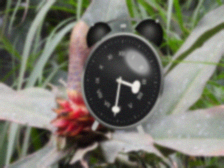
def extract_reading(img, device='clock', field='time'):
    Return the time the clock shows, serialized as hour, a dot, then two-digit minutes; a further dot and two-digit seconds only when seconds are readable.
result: 3.31
